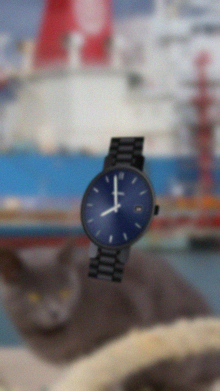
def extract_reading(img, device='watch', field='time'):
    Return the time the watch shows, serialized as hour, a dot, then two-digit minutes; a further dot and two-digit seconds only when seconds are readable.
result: 7.58
